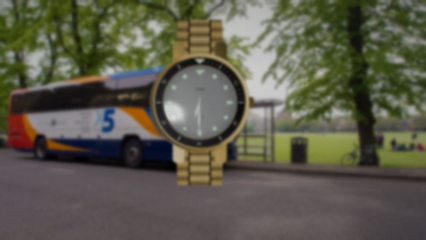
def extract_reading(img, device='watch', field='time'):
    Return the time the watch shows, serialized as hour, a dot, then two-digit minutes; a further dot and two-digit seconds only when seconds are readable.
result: 6.30
